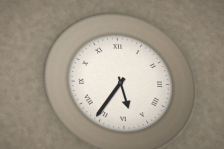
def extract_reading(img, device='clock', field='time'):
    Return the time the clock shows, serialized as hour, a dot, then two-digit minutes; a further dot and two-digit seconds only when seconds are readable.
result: 5.36
